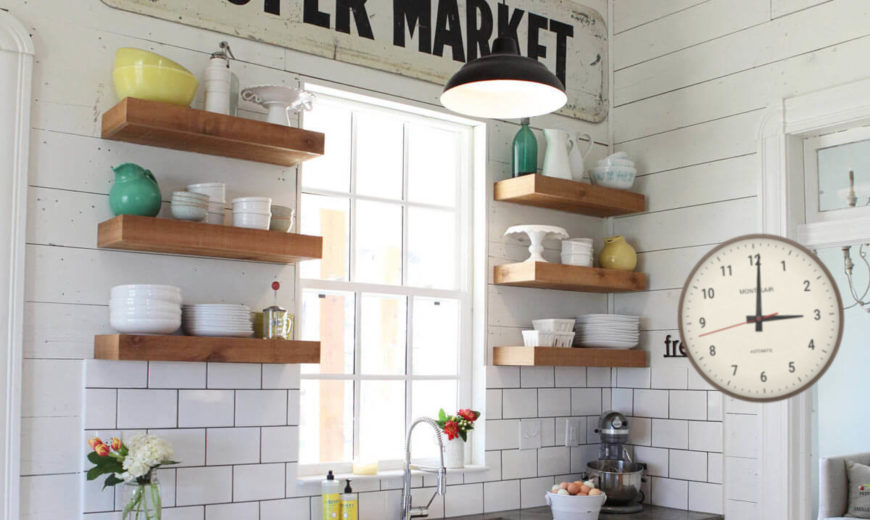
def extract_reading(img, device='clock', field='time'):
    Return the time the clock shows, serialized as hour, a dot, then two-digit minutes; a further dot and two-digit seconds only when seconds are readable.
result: 3.00.43
